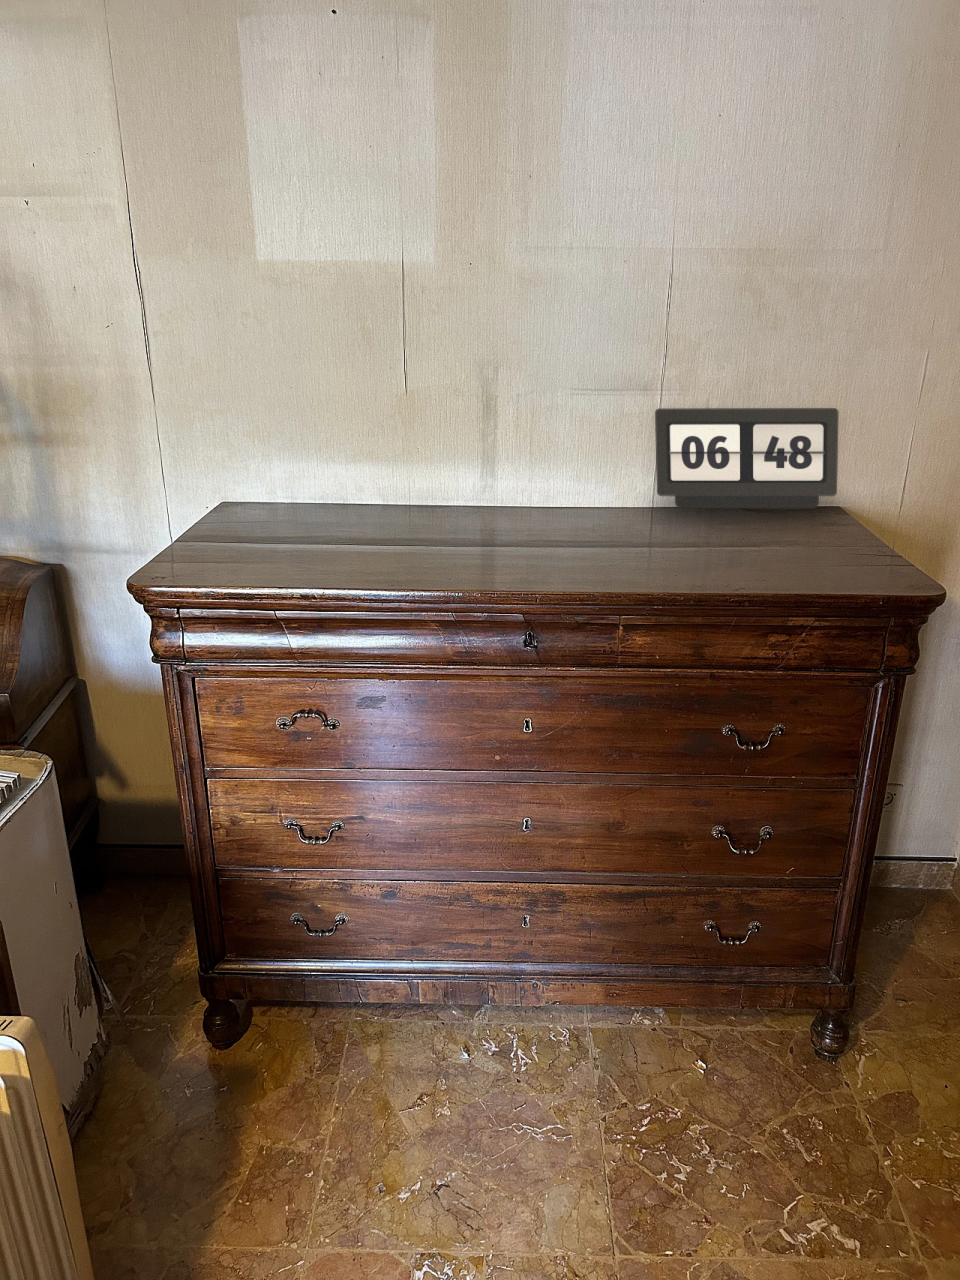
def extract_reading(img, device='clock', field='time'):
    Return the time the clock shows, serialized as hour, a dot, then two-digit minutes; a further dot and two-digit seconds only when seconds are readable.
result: 6.48
